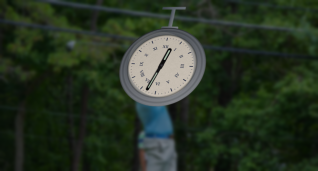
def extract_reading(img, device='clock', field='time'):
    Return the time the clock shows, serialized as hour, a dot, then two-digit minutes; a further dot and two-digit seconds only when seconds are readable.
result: 12.33
